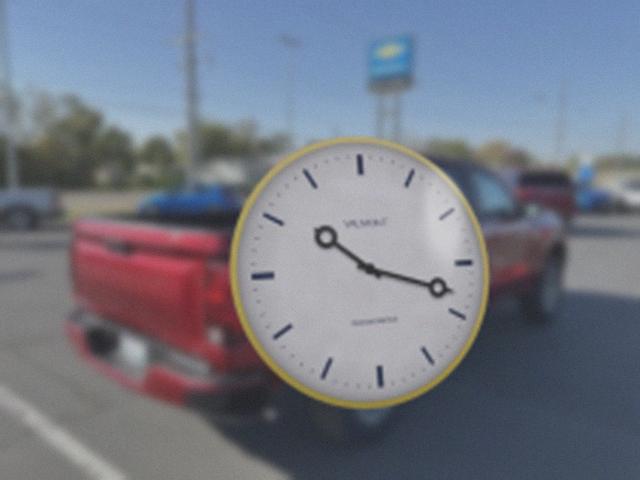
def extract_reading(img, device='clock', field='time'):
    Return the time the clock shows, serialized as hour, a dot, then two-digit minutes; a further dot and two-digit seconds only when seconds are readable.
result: 10.18
